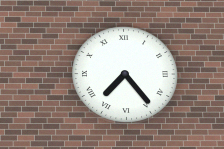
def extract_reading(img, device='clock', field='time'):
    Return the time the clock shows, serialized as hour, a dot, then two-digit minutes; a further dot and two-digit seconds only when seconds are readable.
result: 7.24
